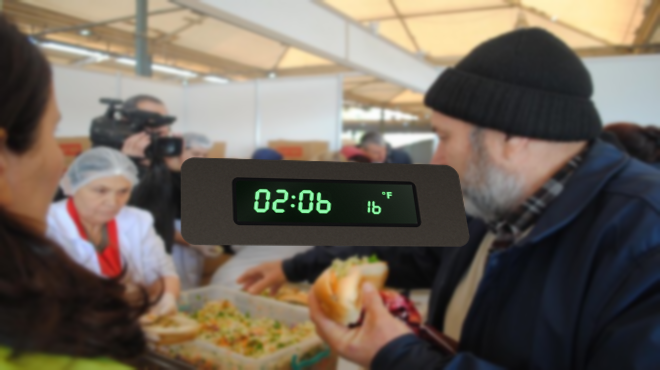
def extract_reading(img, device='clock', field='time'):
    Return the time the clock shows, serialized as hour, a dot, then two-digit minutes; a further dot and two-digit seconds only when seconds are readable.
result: 2.06
